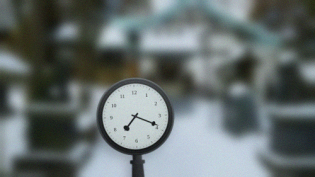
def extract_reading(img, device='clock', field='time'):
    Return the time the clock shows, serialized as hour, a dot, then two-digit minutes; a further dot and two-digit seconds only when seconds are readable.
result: 7.19
